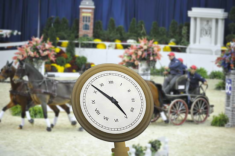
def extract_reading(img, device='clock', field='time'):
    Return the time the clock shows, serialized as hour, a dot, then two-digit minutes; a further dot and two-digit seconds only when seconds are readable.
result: 4.52
